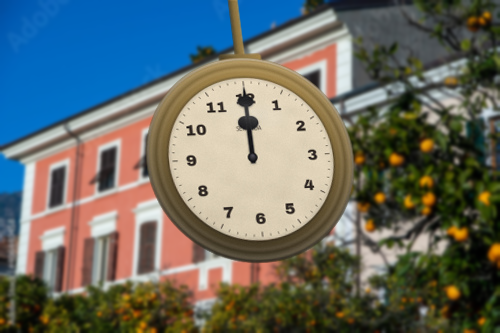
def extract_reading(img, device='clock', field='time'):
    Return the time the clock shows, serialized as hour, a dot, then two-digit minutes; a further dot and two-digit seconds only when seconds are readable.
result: 12.00
